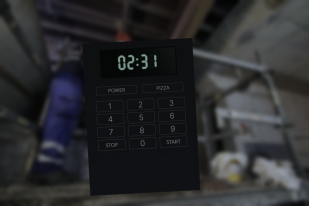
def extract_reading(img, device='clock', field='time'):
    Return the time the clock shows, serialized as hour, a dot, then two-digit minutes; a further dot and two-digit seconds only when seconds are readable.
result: 2.31
